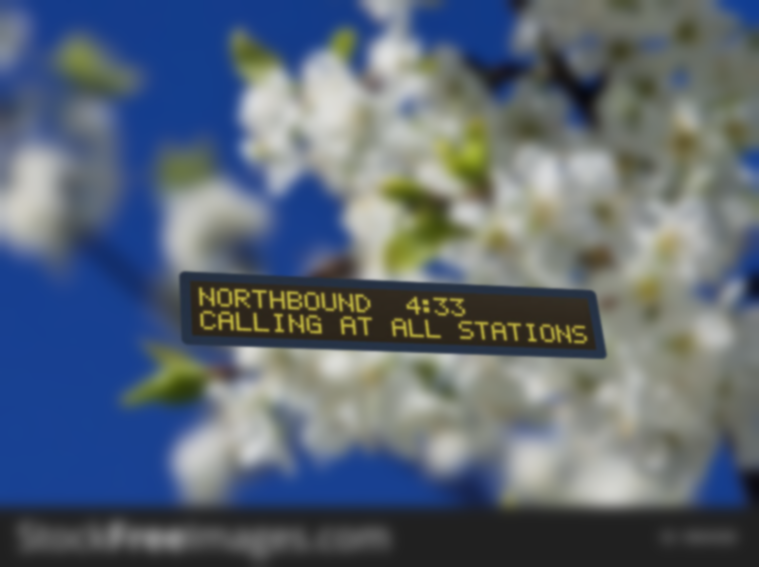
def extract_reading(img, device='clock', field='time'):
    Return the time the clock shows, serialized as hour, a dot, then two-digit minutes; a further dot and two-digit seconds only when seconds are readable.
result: 4.33
